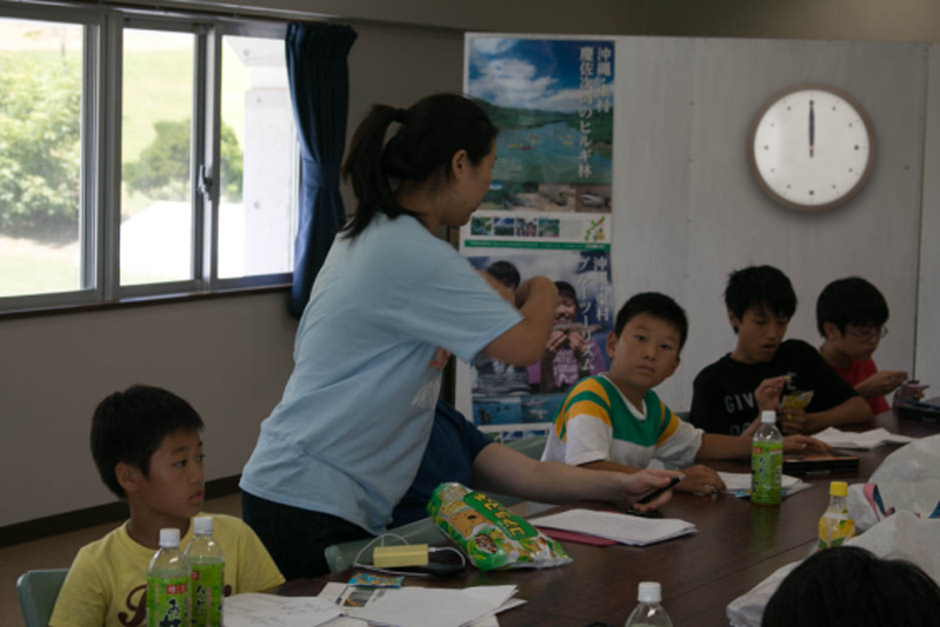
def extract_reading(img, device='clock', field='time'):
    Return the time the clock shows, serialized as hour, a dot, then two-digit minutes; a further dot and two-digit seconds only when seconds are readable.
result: 12.00
